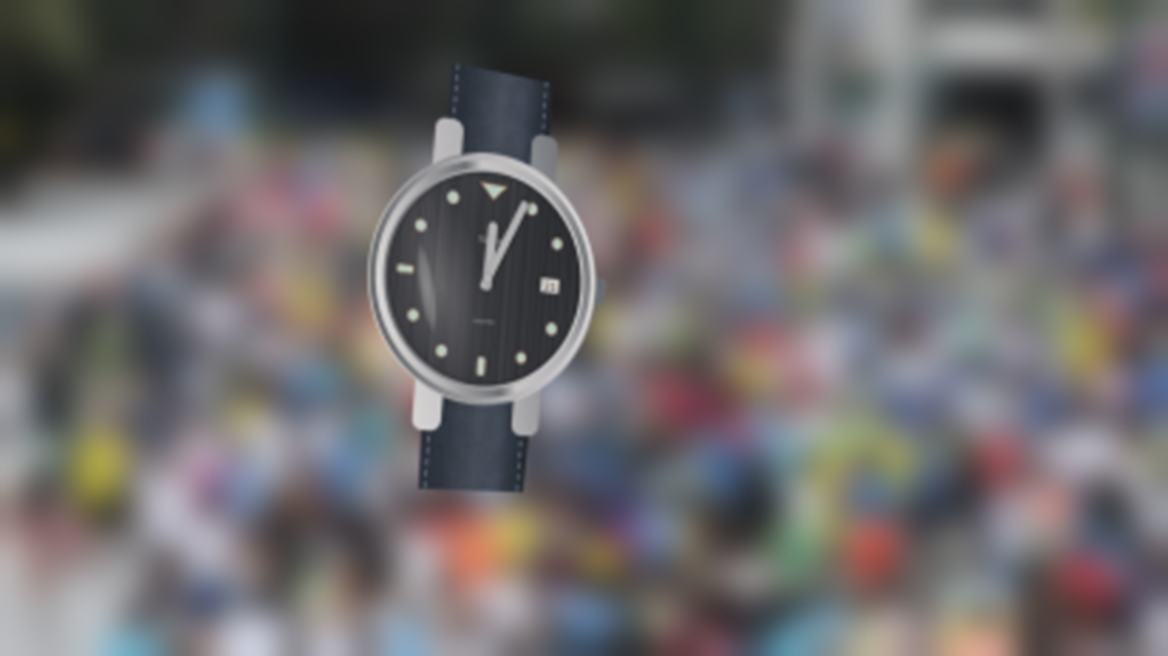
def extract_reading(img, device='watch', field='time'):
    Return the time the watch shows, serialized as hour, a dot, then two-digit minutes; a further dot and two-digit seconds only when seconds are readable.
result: 12.04
